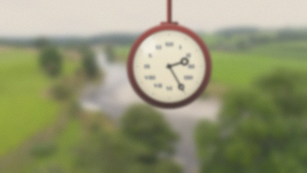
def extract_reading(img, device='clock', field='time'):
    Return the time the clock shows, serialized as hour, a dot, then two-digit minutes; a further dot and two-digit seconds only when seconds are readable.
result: 2.25
